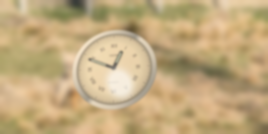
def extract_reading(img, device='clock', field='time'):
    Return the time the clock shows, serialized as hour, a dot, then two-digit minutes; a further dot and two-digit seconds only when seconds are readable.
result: 12.49
